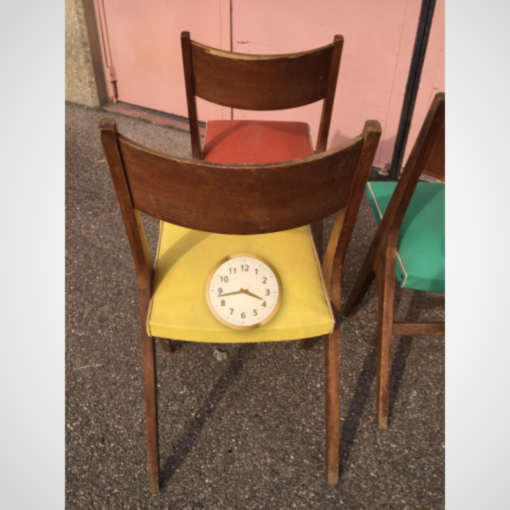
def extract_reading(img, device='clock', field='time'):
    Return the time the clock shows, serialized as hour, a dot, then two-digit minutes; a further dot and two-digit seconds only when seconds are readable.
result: 3.43
